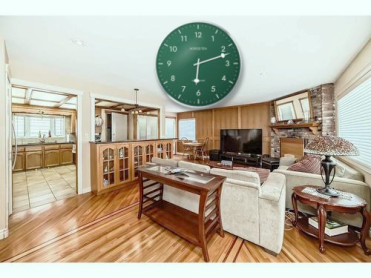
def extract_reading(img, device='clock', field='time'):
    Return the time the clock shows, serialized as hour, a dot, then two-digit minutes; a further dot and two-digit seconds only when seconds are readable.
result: 6.12
